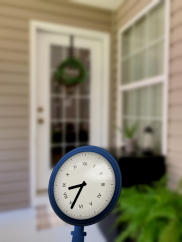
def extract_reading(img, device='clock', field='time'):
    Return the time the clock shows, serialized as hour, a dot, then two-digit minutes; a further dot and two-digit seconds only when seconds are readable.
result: 8.34
